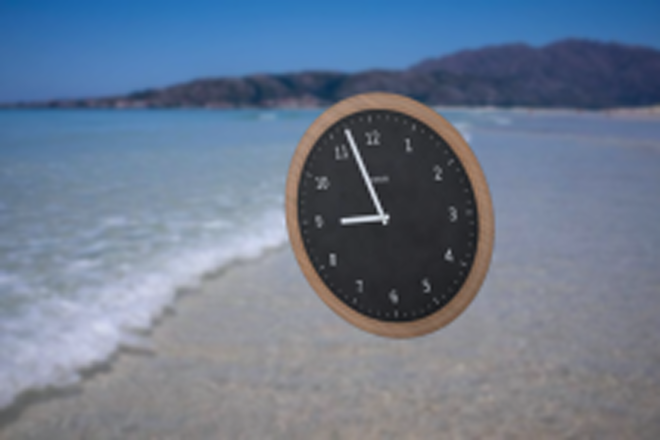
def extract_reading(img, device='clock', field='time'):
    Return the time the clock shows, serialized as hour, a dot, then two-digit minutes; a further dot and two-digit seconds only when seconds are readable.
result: 8.57
